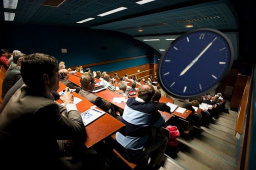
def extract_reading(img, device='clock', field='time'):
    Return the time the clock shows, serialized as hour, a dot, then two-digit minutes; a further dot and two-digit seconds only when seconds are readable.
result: 7.05
